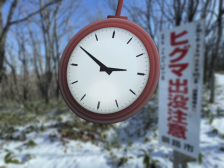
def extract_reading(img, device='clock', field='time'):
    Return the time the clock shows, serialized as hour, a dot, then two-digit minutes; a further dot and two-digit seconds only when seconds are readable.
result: 2.50
